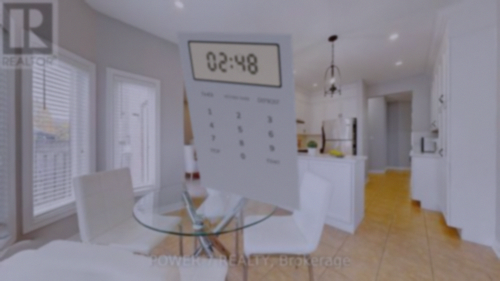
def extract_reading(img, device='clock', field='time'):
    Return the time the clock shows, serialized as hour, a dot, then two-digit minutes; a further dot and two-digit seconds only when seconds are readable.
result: 2.48
